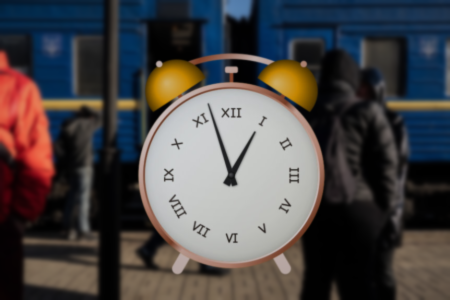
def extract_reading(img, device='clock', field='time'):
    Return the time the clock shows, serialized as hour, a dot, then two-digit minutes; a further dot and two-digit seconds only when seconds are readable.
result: 12.57
